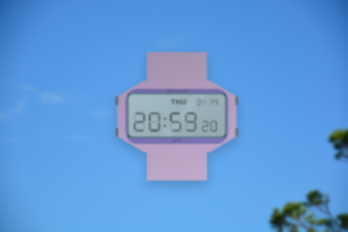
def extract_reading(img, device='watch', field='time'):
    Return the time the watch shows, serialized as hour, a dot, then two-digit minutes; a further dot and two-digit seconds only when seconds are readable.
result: 20.59.20
